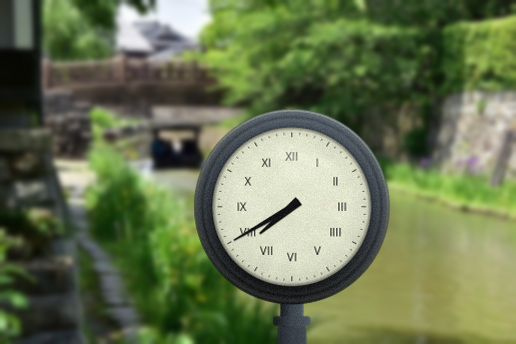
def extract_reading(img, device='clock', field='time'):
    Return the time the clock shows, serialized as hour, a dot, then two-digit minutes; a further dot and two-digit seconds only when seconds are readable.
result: 7.40
